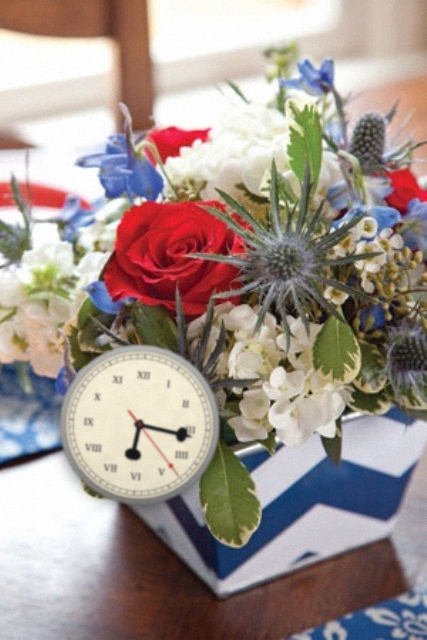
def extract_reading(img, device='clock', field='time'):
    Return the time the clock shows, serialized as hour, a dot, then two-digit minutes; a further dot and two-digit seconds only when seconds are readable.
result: 6.16.23
